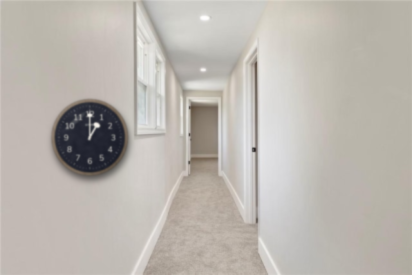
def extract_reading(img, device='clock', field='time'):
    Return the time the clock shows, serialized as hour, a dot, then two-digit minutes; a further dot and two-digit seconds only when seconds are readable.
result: 1.00
